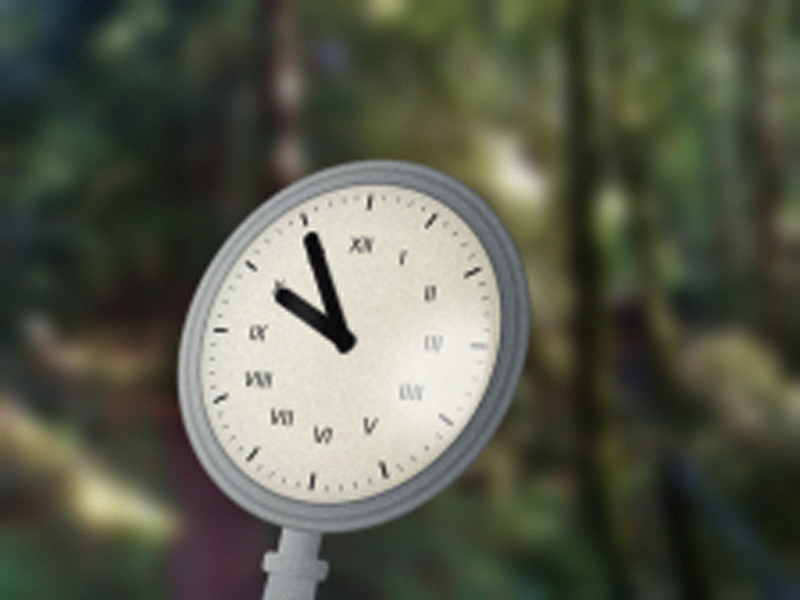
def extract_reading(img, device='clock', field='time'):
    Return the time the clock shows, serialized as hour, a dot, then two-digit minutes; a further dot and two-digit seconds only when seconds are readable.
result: 9.55
